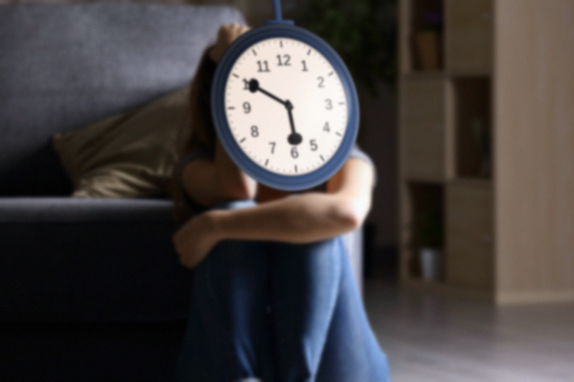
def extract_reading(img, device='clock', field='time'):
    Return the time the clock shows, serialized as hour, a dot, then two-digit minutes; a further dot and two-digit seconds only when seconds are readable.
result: 5.50
